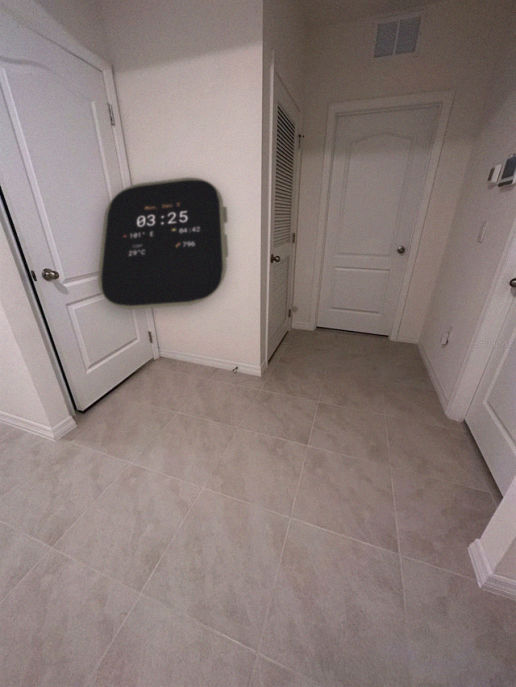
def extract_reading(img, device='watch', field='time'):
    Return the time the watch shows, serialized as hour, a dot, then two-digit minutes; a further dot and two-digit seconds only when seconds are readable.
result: 3.25
